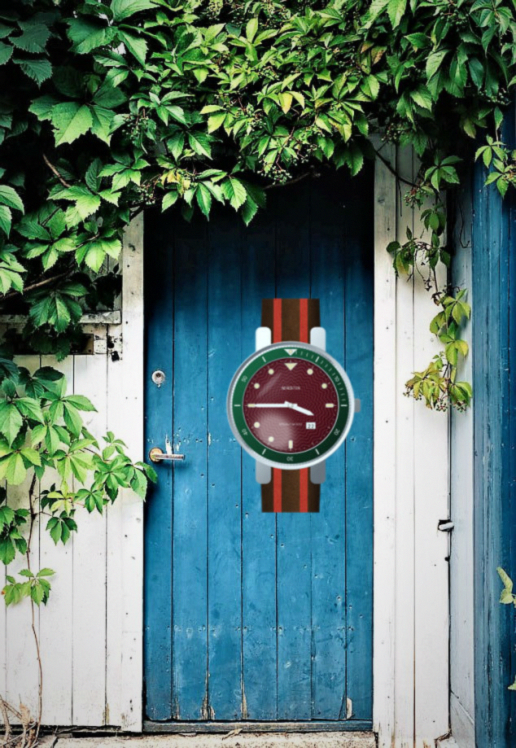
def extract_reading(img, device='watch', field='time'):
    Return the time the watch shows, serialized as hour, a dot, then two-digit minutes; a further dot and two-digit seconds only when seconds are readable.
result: 3.45
